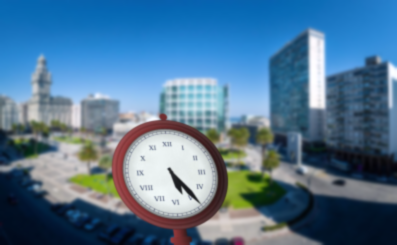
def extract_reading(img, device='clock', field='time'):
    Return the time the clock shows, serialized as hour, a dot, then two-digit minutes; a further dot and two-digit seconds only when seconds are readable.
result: 5.24
